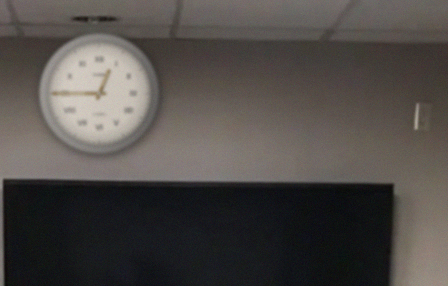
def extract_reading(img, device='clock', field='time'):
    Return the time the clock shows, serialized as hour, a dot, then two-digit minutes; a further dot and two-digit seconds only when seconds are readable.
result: 12.45
